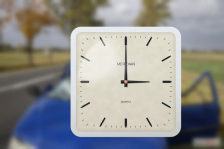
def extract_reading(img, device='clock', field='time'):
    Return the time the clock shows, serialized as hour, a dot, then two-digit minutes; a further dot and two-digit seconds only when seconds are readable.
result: 3.00
